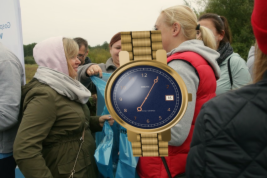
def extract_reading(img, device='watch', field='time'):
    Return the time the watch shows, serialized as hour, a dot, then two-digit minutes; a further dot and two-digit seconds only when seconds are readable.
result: 7.05
